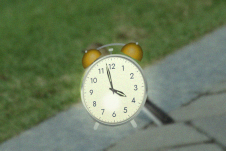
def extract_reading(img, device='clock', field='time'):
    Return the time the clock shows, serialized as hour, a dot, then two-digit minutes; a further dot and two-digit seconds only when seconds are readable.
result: 3.58
